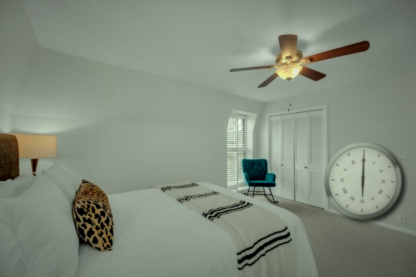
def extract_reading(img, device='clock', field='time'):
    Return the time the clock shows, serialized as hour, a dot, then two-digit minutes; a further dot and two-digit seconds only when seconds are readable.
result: 6.00
